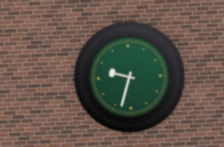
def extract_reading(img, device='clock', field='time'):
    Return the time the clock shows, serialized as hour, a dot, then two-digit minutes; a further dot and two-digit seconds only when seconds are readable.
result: 9.33
